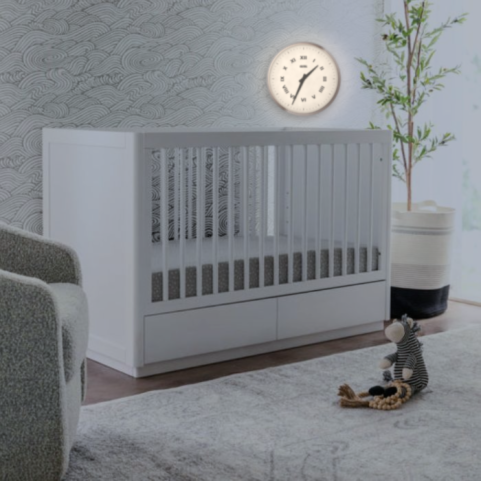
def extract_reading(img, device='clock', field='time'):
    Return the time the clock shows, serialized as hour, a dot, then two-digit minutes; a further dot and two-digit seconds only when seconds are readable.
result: 1.34
